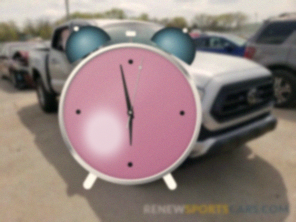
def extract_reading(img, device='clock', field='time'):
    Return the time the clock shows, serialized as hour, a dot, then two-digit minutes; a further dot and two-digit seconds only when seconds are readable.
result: 5.58.02
